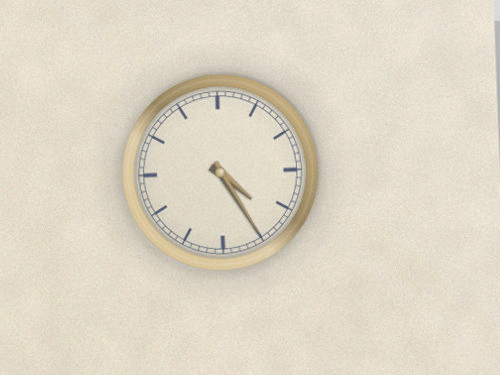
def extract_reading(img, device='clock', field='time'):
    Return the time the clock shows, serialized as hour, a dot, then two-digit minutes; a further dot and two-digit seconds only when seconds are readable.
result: 4.25
